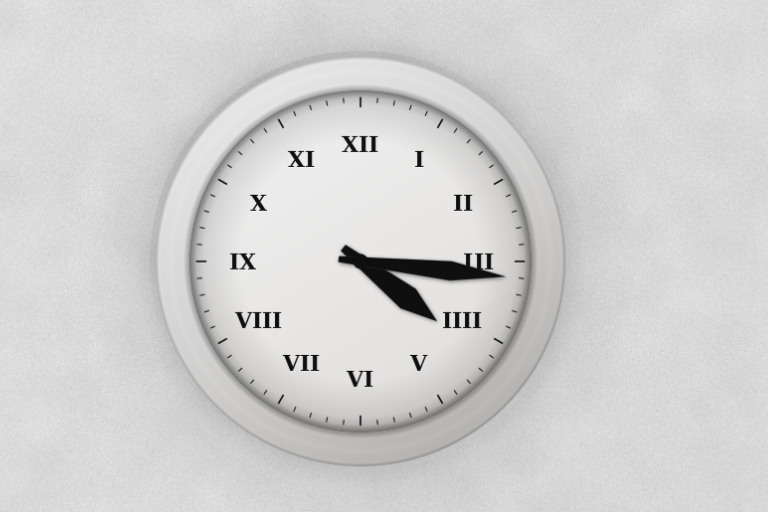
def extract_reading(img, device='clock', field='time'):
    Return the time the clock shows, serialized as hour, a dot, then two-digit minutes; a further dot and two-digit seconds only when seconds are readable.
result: 4.16
